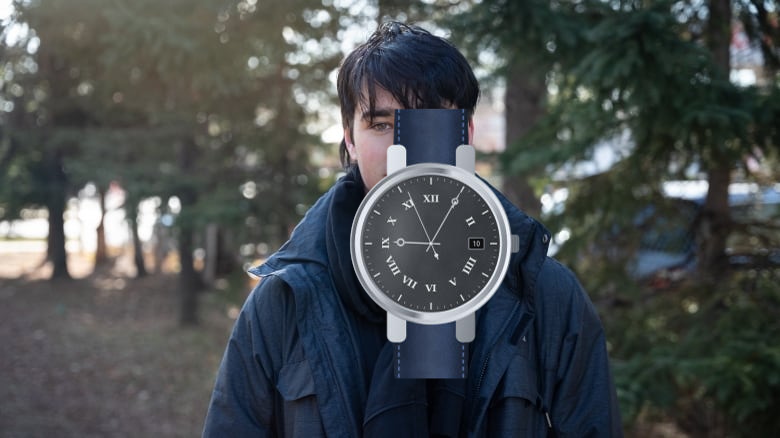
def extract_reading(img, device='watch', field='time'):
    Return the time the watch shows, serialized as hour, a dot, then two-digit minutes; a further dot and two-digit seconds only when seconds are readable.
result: 9.04.56
